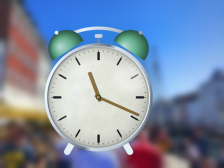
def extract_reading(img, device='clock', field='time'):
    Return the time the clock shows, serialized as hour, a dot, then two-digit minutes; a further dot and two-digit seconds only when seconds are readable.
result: 11.19
